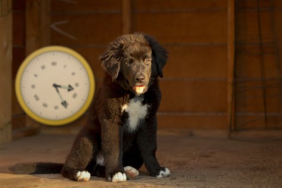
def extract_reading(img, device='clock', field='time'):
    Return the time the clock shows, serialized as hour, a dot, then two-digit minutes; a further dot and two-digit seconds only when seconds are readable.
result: 3.26
